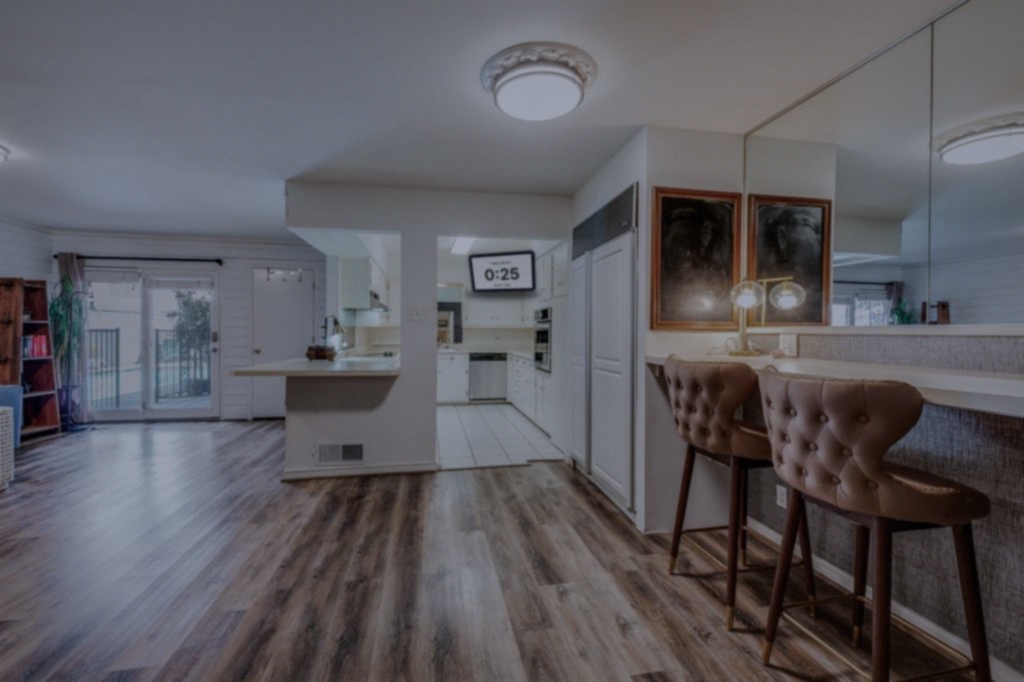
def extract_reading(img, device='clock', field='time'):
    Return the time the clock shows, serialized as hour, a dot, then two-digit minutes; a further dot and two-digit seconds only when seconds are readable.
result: 0.25
